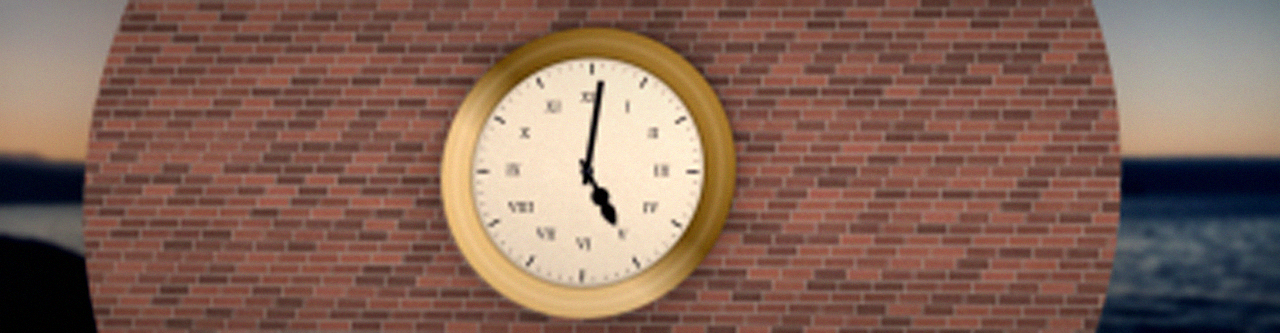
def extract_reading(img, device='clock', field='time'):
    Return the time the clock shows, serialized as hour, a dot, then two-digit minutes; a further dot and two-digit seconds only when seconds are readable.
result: 5.01
